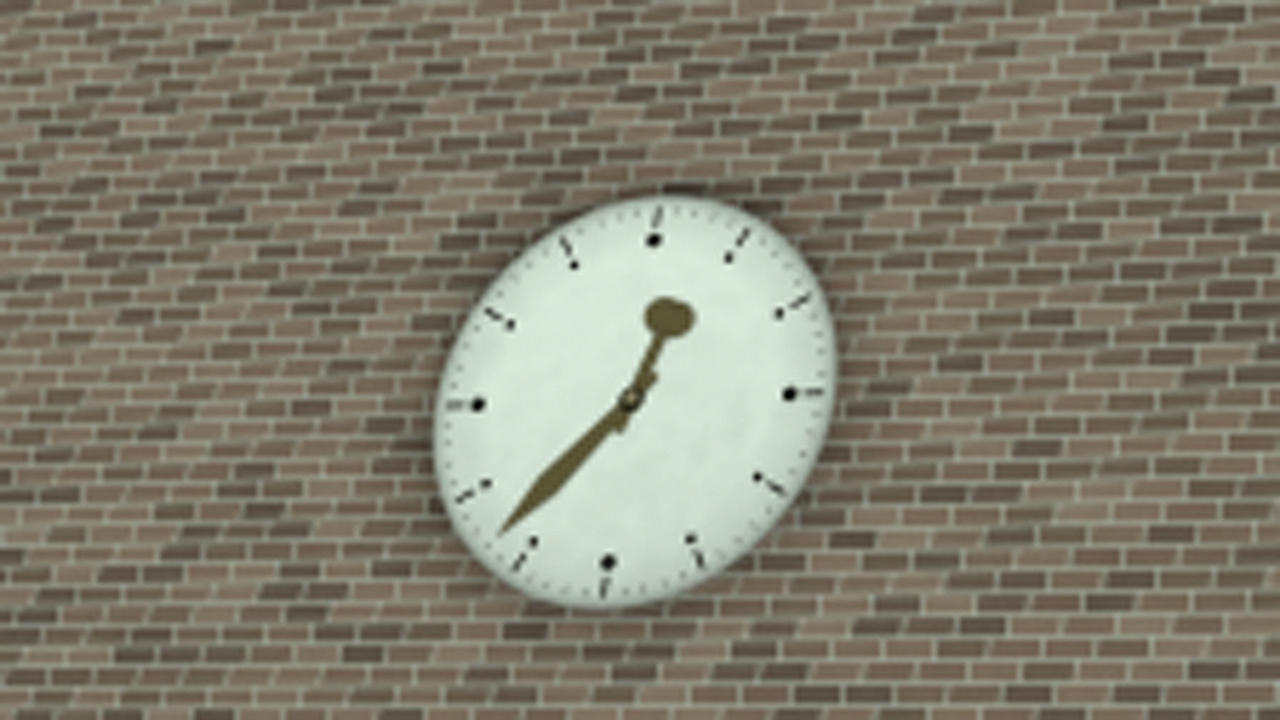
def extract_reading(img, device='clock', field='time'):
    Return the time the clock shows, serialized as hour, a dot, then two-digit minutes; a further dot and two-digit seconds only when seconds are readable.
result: 12.37
